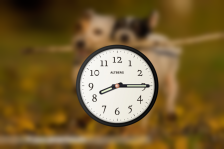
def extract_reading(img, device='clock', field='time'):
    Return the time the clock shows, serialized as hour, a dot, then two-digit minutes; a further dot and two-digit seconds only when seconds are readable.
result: 8.15
